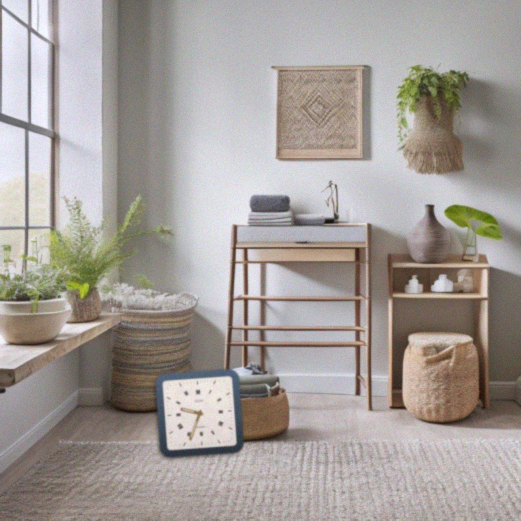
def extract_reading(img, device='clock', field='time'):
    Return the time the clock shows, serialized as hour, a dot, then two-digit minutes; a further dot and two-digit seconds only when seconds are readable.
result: 9.34
